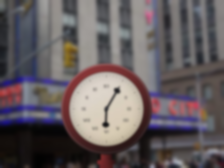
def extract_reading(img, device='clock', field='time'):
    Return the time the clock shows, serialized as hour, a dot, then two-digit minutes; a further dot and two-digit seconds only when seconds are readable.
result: 6.05
